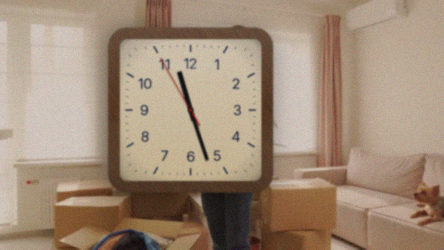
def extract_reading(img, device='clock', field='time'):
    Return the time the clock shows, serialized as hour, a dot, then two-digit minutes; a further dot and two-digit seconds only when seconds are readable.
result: 11.26.55
